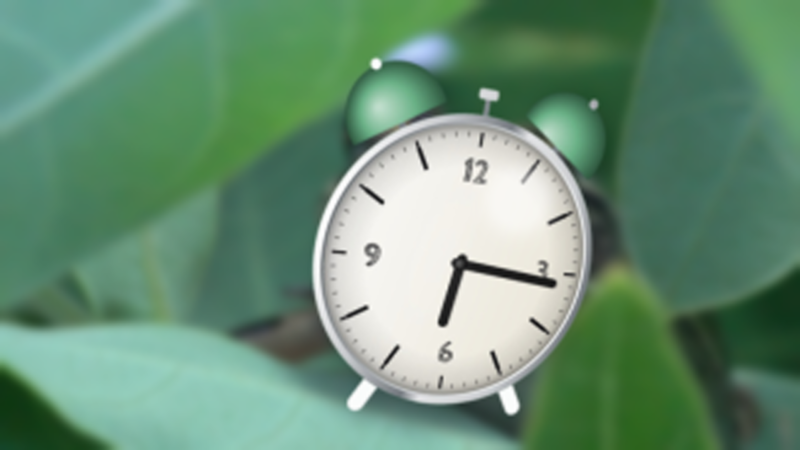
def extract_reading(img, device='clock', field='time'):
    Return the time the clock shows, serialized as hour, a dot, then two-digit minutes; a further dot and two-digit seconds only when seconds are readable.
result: 6.16
